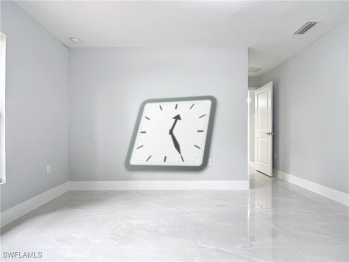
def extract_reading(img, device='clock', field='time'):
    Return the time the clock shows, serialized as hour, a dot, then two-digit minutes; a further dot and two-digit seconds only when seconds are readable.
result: 12.25
